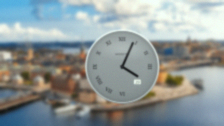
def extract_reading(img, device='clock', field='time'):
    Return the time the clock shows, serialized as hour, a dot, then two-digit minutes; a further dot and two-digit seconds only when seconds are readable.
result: 4.04
